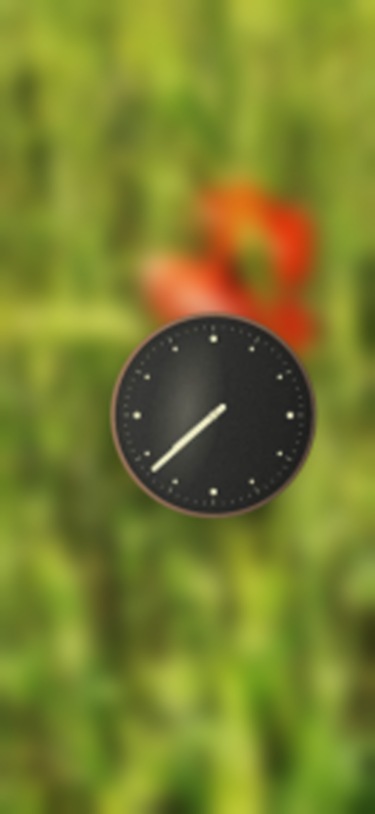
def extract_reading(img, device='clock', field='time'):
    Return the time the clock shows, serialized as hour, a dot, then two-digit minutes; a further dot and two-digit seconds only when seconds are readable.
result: 7.38
